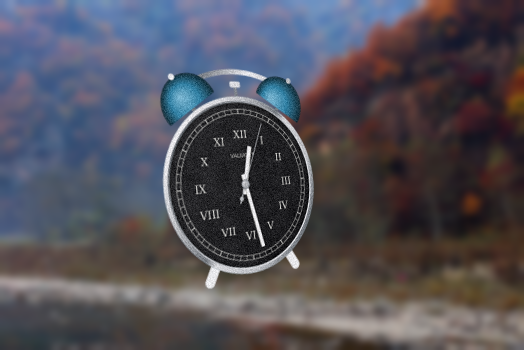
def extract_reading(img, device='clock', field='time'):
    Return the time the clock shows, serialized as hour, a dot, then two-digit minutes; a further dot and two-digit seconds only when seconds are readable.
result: 12.28.04
